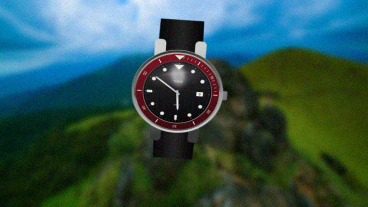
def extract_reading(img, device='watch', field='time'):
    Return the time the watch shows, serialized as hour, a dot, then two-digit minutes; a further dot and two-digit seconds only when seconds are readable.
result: 5.51
